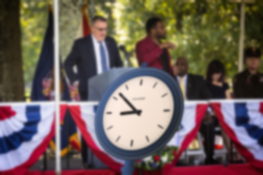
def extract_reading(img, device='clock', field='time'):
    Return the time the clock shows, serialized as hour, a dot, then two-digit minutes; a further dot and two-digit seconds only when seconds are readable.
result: 8.52
